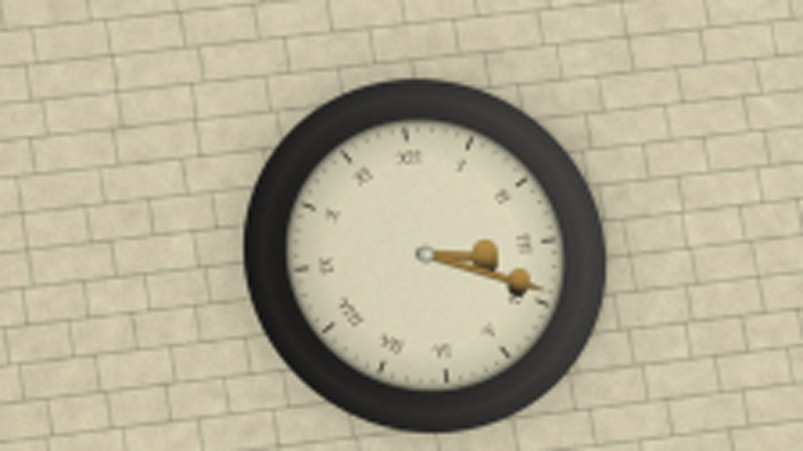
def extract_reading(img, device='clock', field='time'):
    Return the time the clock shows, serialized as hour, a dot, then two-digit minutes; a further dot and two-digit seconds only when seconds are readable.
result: 3.19
